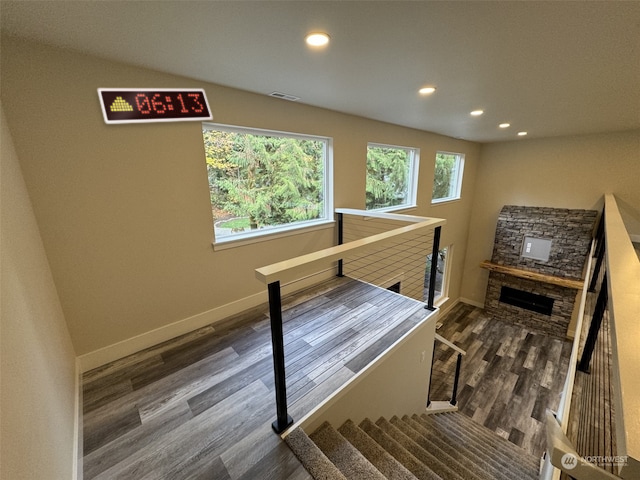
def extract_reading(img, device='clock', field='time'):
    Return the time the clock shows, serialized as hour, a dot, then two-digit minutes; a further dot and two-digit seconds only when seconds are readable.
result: 6.13
